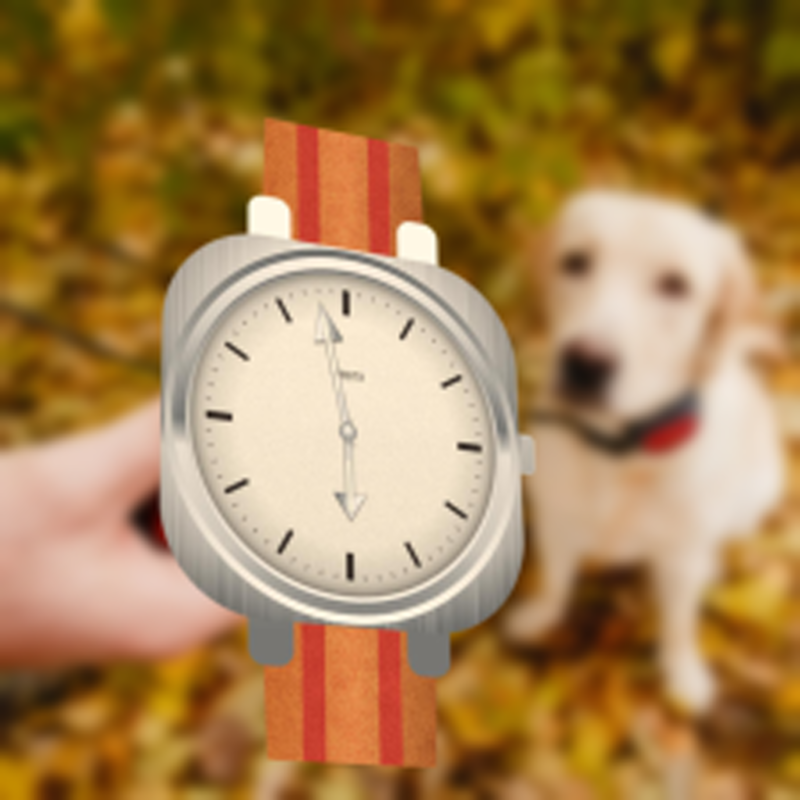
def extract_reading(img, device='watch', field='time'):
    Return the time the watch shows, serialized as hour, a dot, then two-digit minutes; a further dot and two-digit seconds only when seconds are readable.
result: 5.58
